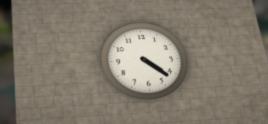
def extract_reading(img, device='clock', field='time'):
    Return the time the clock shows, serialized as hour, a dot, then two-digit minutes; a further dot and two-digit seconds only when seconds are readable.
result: 4.22
